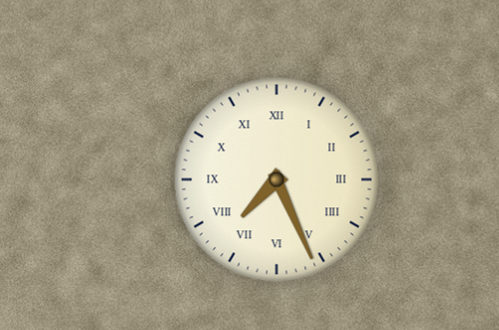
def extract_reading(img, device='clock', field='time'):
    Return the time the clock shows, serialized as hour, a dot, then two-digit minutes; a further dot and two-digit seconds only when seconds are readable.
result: 7.26
